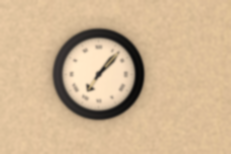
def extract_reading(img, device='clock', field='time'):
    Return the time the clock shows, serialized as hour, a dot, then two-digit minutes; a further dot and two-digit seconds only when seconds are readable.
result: 7.07
